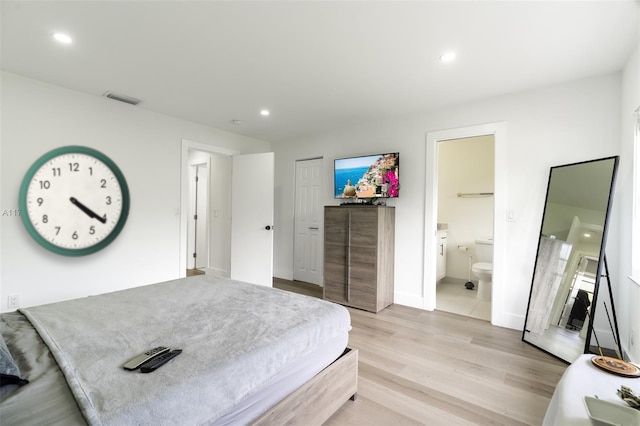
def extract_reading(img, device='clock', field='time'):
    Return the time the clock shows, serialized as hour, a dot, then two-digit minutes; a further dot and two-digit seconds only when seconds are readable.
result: 4.21
